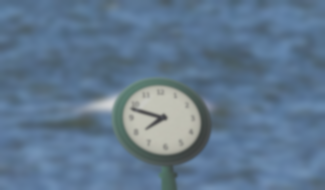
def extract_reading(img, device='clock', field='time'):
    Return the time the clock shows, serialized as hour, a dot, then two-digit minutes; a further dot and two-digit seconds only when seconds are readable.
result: 7.48
